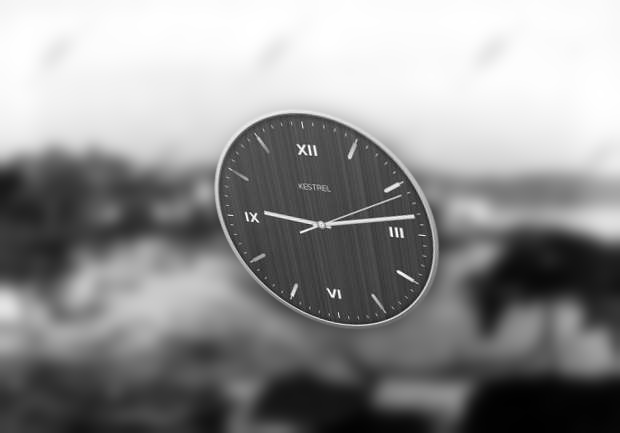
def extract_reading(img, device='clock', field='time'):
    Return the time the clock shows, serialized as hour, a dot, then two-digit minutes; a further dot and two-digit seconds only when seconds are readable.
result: 9.13.11
